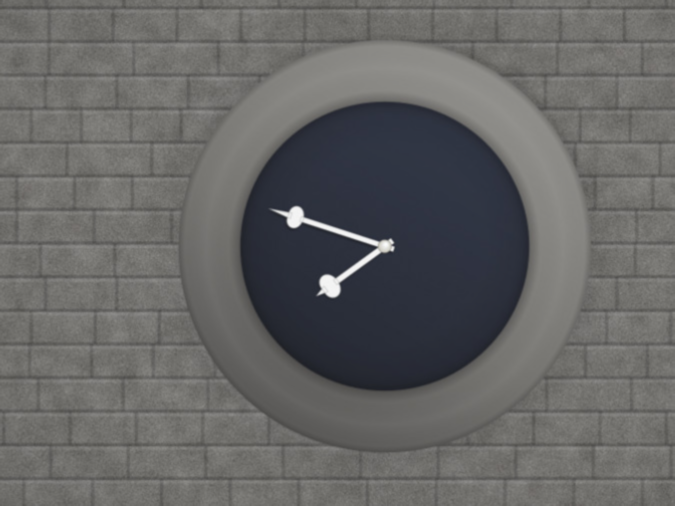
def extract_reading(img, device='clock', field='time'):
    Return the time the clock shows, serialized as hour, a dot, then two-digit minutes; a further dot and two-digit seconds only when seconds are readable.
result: 7.48
